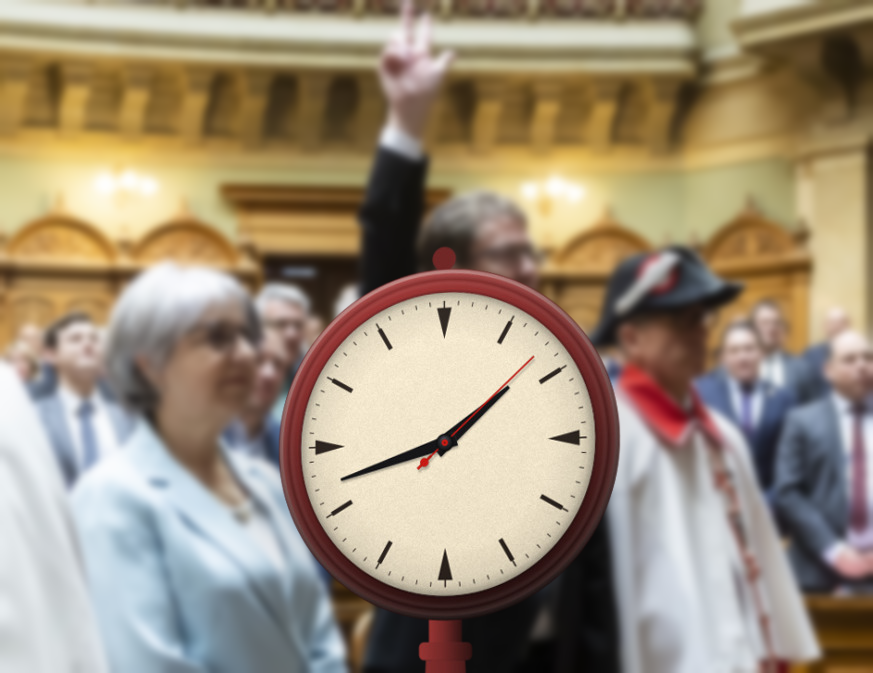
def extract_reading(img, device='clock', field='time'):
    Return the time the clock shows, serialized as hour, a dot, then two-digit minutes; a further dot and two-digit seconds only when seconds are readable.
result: 1.42.08
